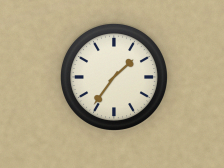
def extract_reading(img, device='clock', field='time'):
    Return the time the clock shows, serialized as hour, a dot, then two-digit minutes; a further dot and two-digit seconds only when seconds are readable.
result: 1.36
